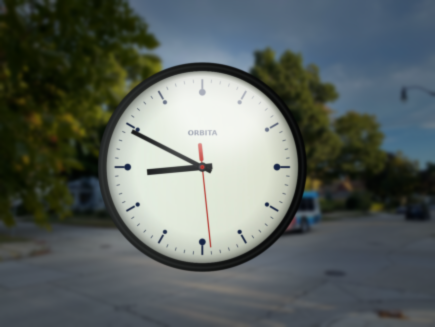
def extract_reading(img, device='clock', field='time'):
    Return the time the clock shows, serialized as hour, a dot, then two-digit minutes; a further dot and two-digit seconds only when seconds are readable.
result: 8.49.29
